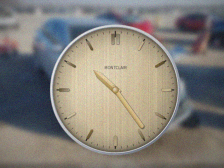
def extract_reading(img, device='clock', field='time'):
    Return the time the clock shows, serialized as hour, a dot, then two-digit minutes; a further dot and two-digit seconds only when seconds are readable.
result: 10.24
